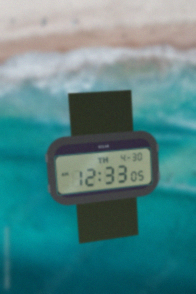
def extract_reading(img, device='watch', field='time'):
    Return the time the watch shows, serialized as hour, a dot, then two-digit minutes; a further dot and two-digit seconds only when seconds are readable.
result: 12.33.05
